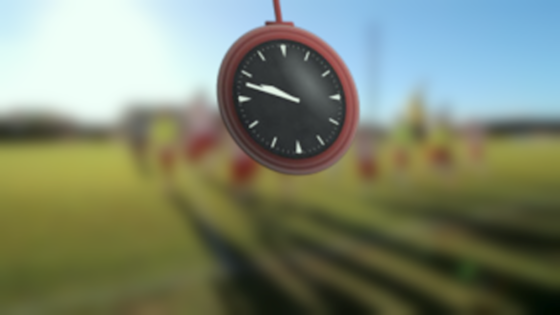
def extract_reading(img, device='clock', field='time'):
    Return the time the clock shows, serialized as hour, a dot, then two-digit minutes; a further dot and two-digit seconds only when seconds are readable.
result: 9.48
